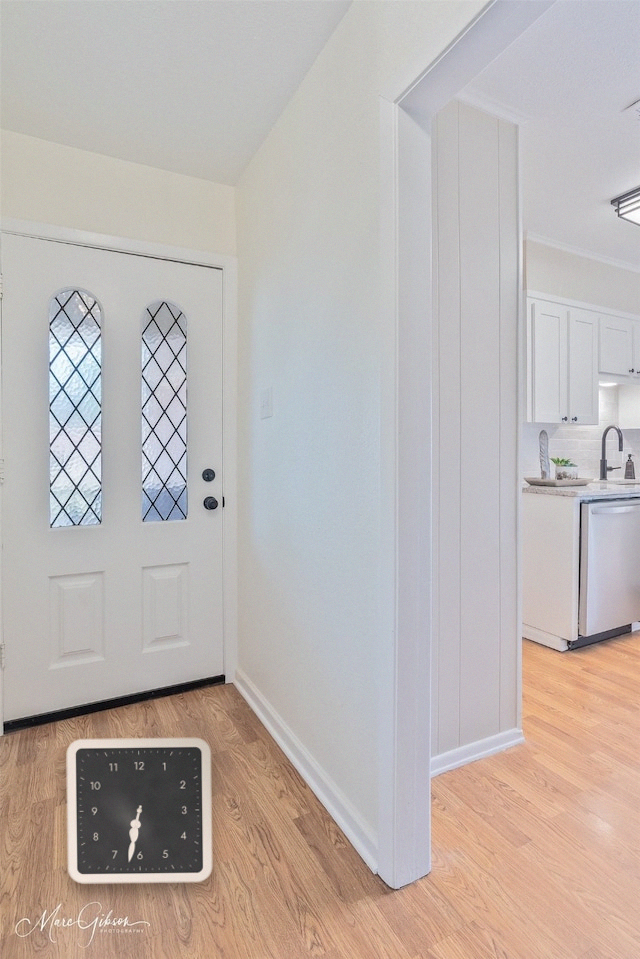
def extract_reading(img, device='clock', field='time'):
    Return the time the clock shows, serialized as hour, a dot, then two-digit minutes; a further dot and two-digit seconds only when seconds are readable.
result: 6.32
